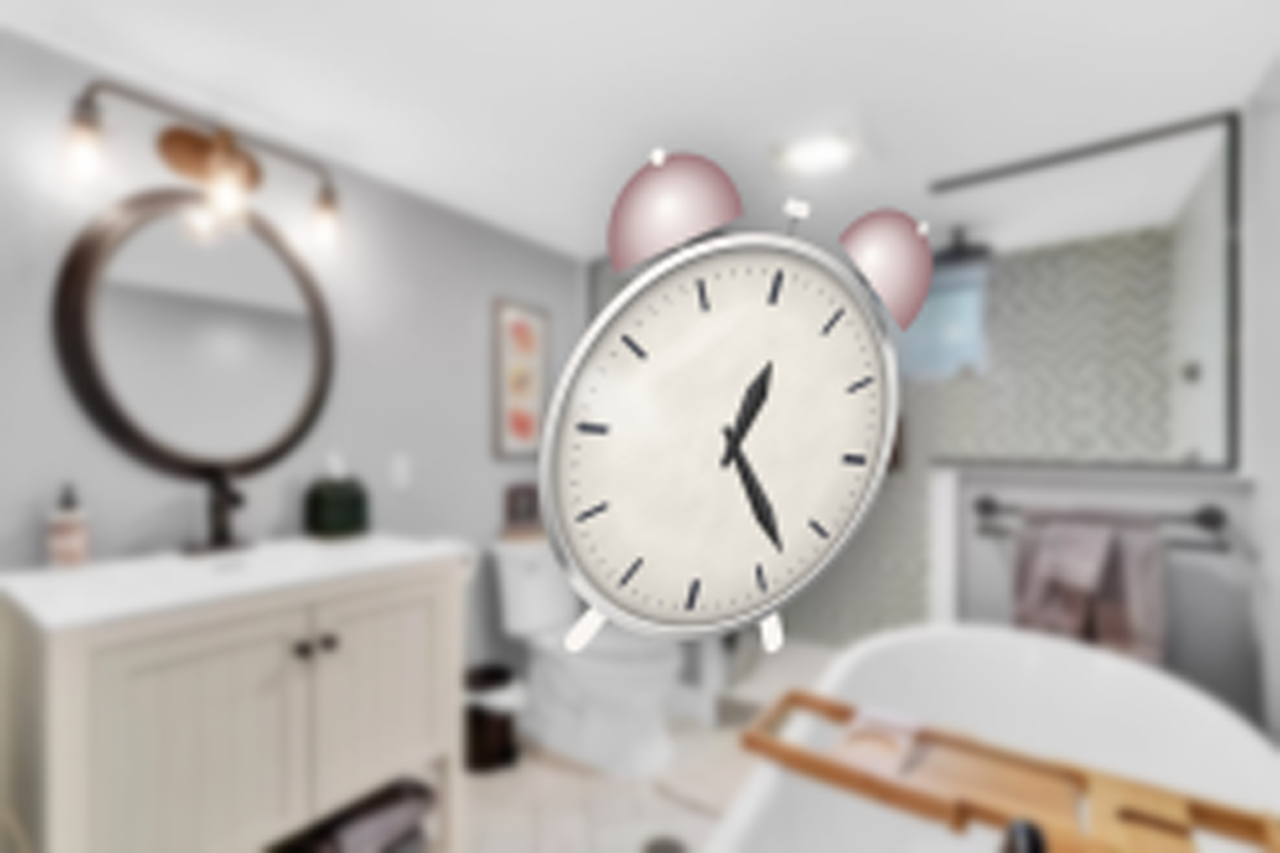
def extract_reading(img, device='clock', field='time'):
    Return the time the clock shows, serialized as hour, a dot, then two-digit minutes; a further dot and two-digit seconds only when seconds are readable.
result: 12.23
